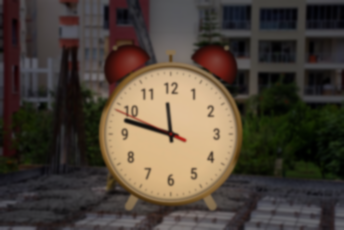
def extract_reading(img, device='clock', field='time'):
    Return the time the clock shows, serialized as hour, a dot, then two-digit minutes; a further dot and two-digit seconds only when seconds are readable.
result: 11.47.49
